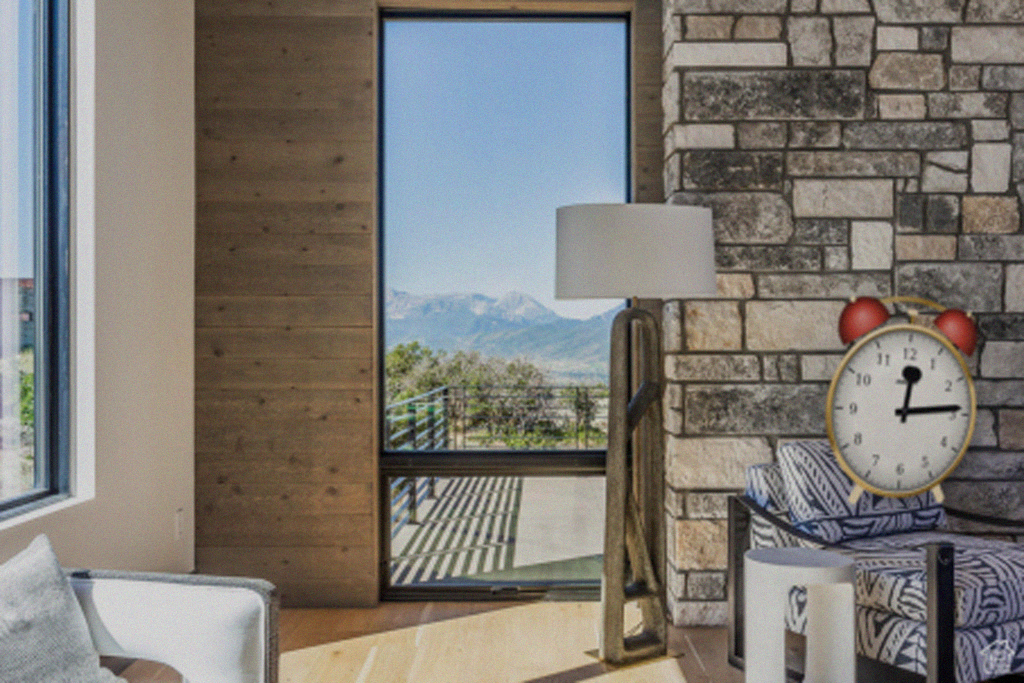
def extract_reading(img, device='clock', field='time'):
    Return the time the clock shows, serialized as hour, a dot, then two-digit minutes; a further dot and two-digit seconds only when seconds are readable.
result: 12.14
